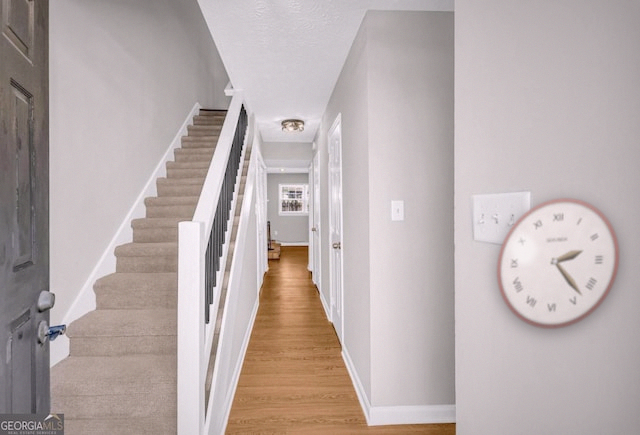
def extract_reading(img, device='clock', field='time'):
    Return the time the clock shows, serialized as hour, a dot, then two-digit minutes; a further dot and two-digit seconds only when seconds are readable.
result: 2.23
